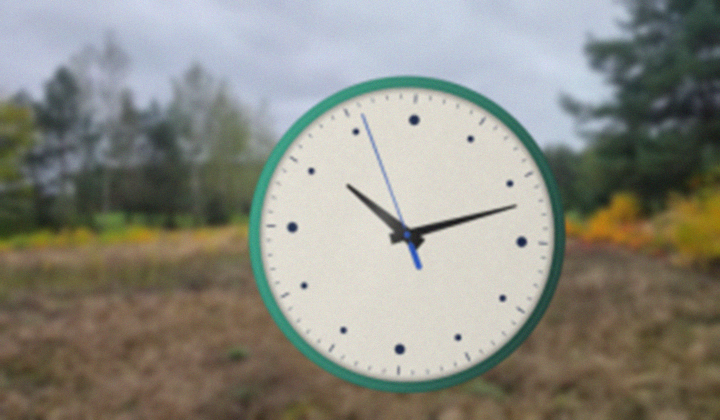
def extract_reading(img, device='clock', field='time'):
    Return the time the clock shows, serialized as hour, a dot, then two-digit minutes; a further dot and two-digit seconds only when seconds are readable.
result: 10.11.56
